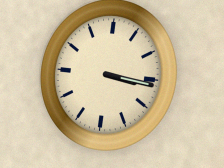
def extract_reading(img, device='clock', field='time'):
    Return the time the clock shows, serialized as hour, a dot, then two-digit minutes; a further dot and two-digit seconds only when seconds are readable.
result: 3.16
